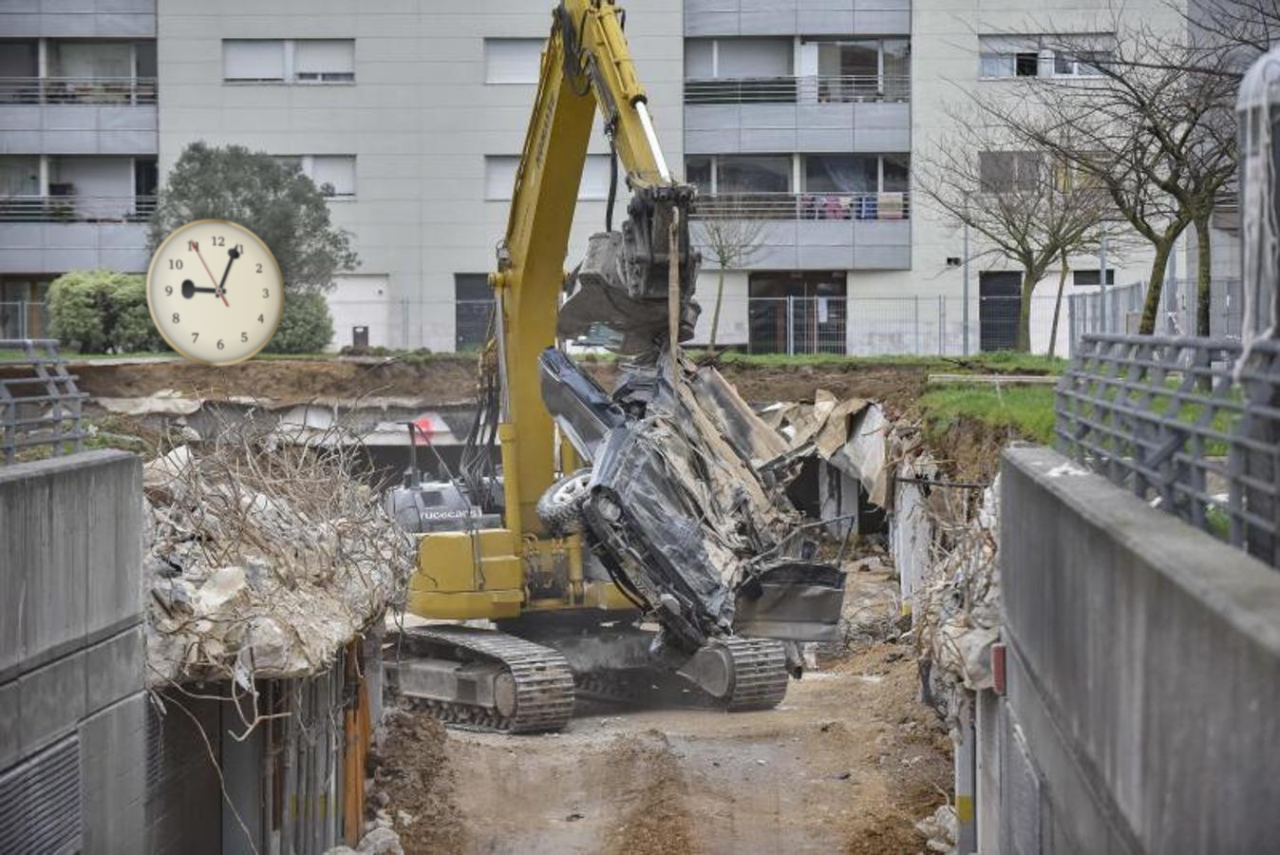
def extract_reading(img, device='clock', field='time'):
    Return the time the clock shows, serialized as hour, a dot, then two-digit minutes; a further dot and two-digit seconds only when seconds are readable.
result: 9.03.55
